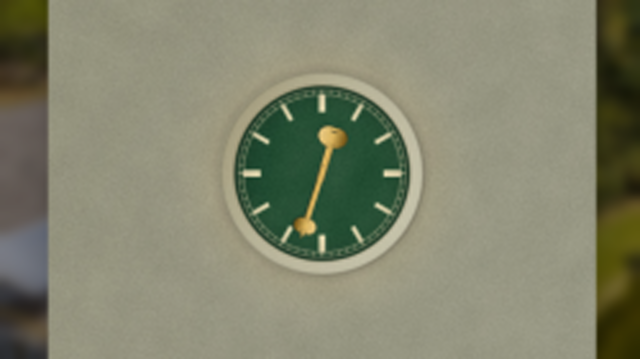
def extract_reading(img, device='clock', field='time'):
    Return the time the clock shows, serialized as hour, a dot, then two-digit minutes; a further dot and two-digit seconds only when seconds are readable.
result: 12.33
